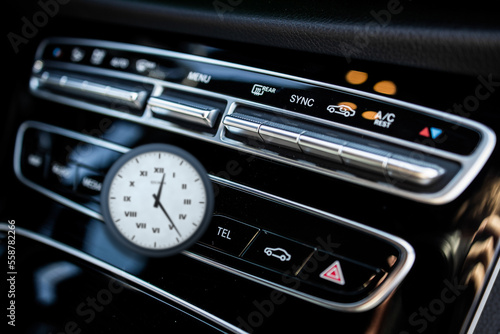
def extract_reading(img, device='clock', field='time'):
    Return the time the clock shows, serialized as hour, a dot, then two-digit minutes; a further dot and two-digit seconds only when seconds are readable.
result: 12.24
